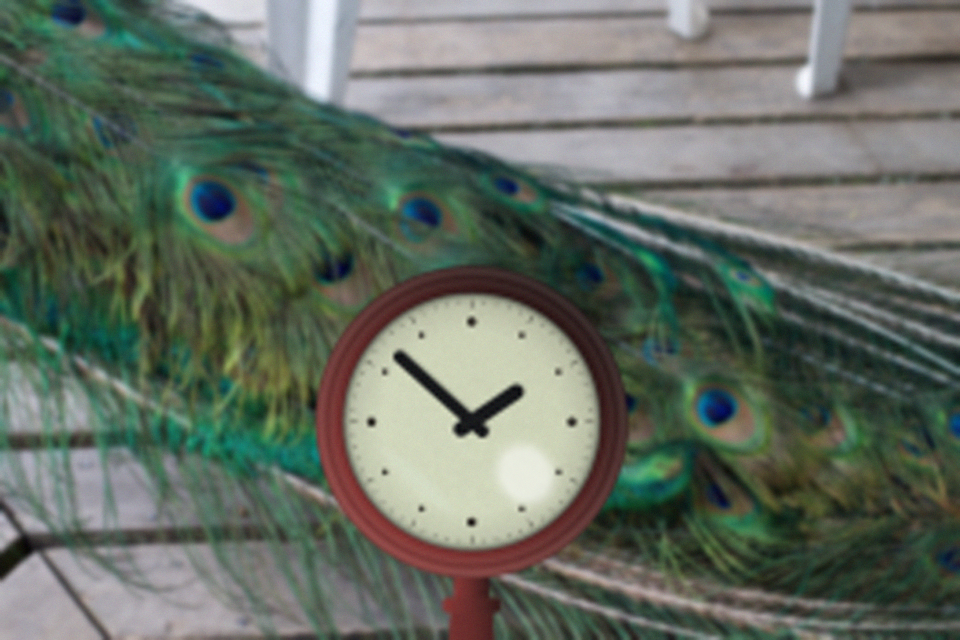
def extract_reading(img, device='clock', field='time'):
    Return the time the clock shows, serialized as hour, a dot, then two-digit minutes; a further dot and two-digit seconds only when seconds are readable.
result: 1.52
